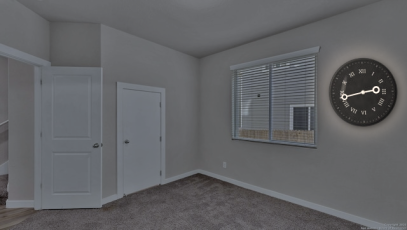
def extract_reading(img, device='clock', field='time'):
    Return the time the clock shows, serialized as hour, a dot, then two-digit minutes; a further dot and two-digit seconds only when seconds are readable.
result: 2.43
